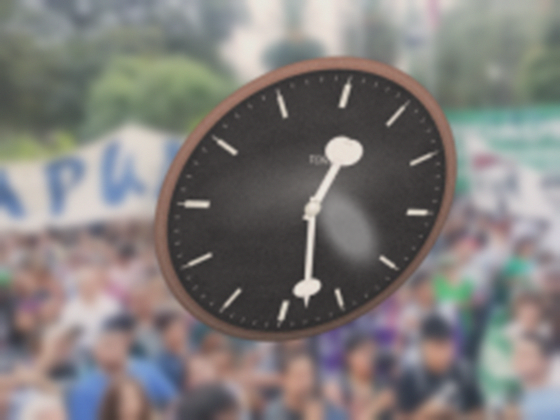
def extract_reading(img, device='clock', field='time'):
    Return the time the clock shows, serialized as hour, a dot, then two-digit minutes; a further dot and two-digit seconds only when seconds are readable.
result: 12.28
